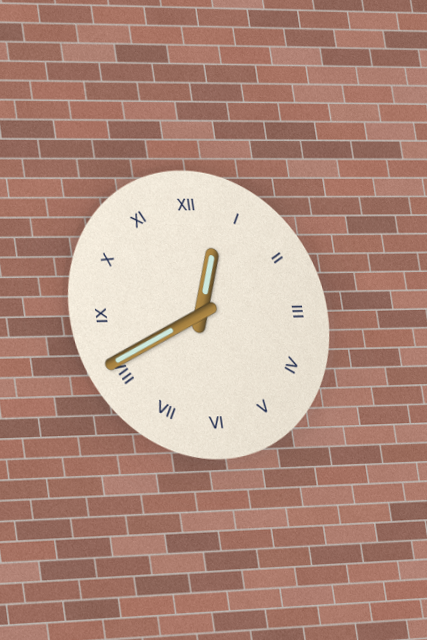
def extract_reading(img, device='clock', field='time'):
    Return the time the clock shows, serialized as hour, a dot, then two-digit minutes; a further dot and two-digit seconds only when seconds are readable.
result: 12.41
